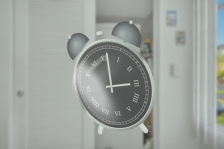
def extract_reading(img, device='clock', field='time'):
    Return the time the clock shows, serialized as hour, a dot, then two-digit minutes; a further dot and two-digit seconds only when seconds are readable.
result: 3.01
